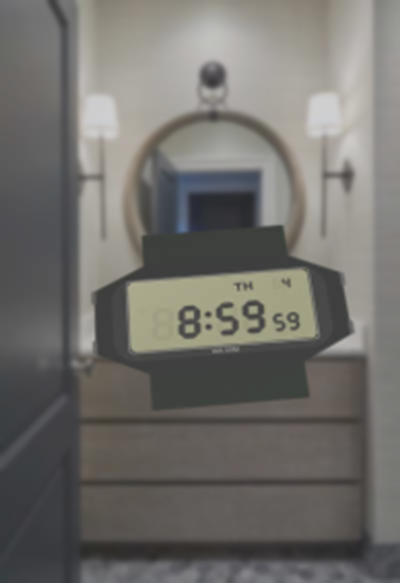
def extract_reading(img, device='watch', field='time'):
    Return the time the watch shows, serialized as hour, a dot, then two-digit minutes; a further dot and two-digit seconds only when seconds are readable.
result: 8.59.59
